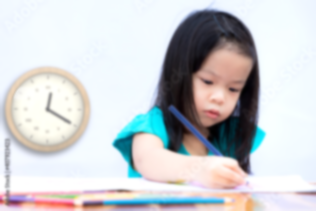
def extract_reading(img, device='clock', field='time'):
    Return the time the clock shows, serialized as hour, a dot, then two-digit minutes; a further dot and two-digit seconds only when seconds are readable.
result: 12.20
